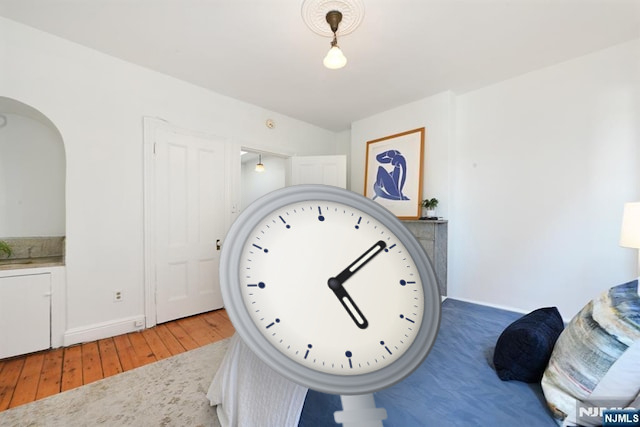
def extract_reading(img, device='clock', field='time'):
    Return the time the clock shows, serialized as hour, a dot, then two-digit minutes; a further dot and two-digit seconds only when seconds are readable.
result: 5.09
